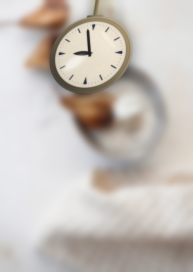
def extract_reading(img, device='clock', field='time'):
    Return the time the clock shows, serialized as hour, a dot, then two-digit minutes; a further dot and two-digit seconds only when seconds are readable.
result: 8.58
